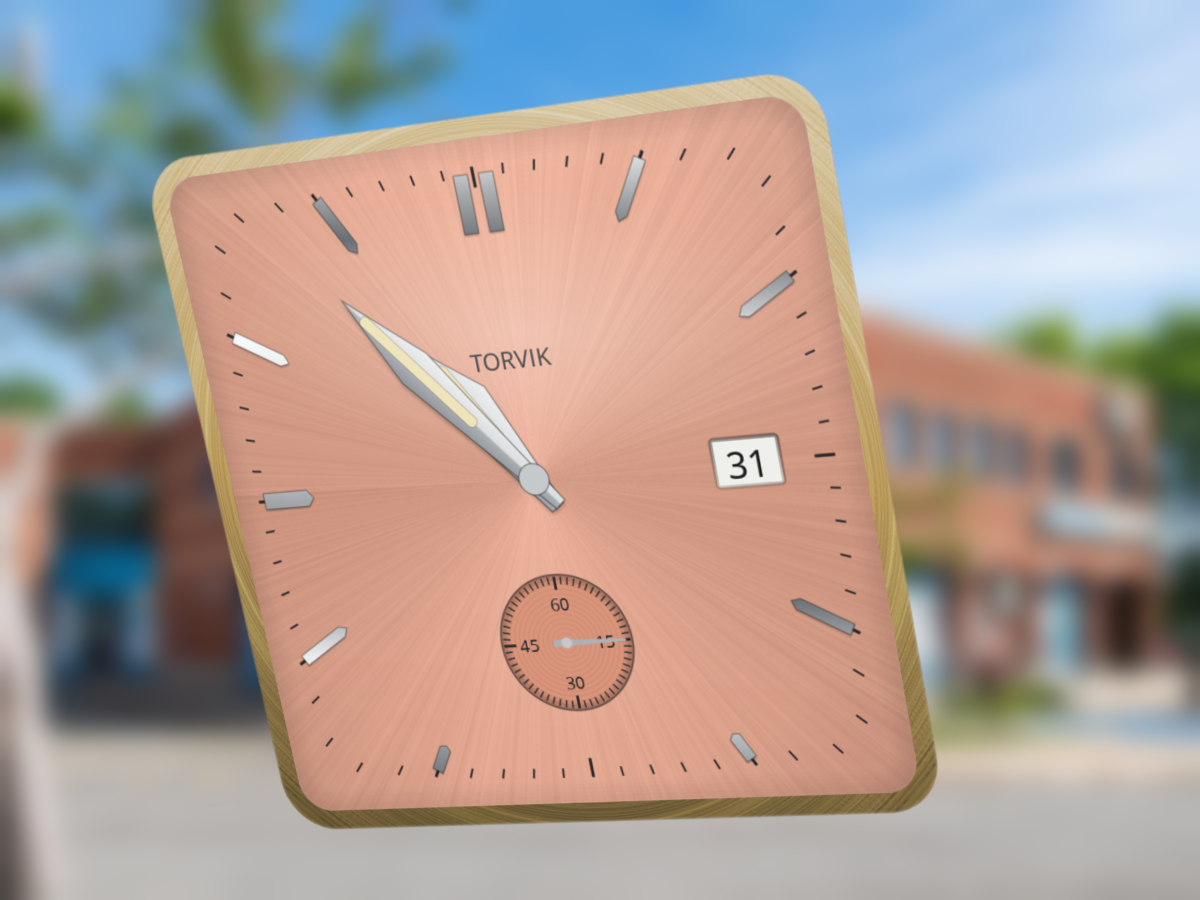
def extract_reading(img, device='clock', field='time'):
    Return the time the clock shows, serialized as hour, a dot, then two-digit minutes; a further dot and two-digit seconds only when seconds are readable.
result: 10.53.15
